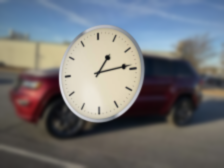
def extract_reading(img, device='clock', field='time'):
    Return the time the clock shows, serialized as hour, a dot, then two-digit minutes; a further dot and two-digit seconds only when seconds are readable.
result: 1.14
